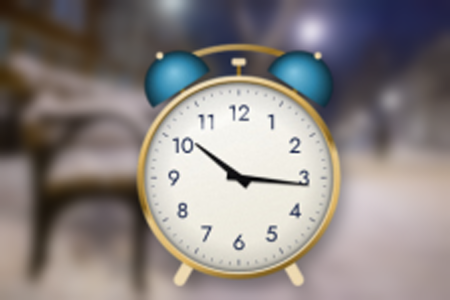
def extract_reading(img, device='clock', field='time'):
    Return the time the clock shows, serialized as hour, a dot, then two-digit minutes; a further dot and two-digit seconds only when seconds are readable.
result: 10.16
